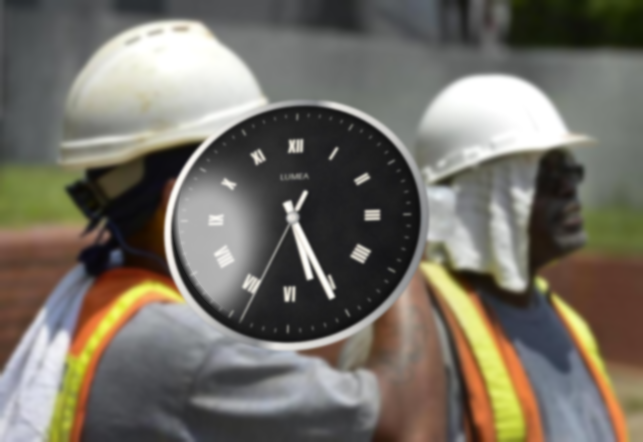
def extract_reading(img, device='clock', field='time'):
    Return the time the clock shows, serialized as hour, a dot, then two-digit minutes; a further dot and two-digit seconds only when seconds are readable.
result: 5.25.34
